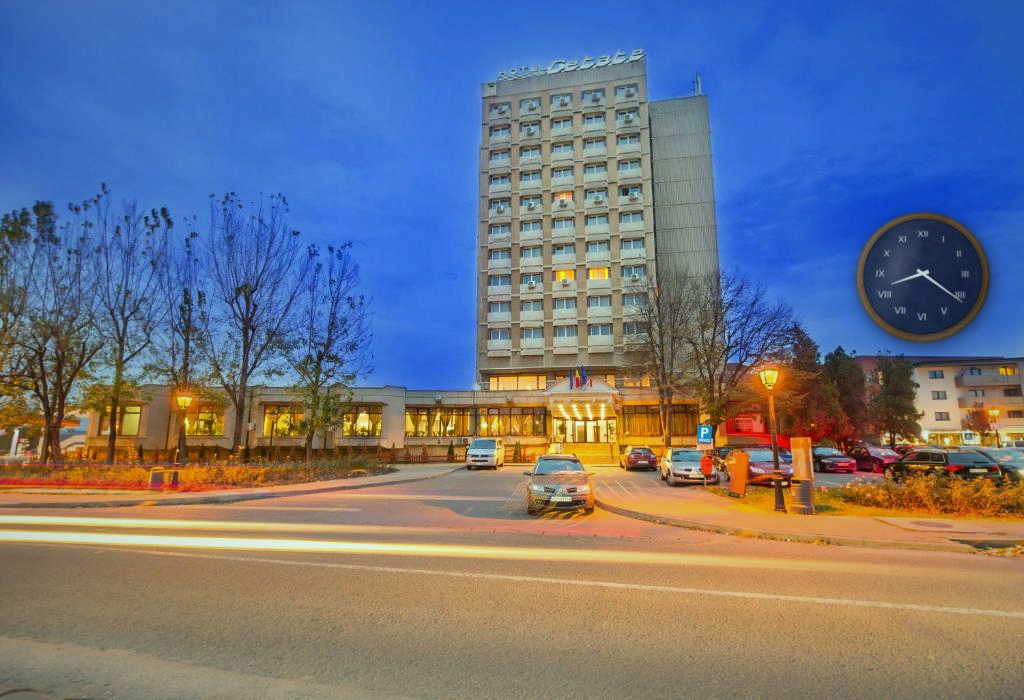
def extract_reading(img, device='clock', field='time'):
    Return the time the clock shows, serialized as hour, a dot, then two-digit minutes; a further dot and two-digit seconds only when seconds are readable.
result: 8.21
